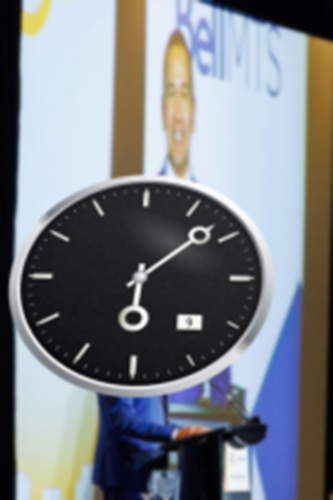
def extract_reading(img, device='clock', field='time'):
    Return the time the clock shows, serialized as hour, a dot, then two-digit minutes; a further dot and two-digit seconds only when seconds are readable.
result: 6.08
